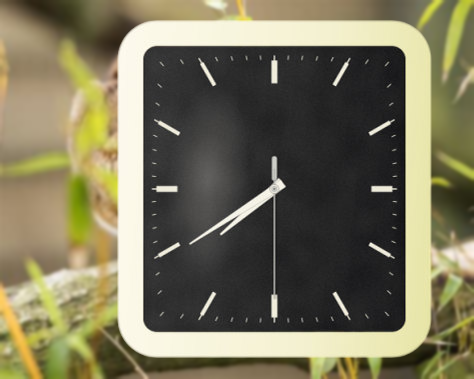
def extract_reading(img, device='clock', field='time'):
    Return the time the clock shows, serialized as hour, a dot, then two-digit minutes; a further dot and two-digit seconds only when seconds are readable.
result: 7.39.30
